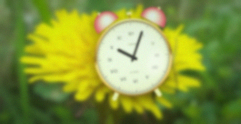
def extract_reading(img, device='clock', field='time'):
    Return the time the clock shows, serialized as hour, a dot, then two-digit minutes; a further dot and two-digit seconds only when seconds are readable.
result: 10.04
